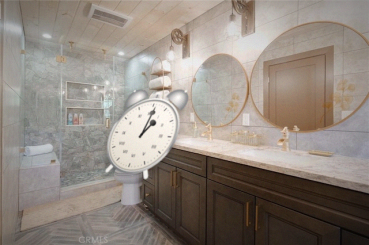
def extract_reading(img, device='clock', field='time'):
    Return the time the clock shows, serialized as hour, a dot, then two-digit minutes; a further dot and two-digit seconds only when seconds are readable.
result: 1.01
